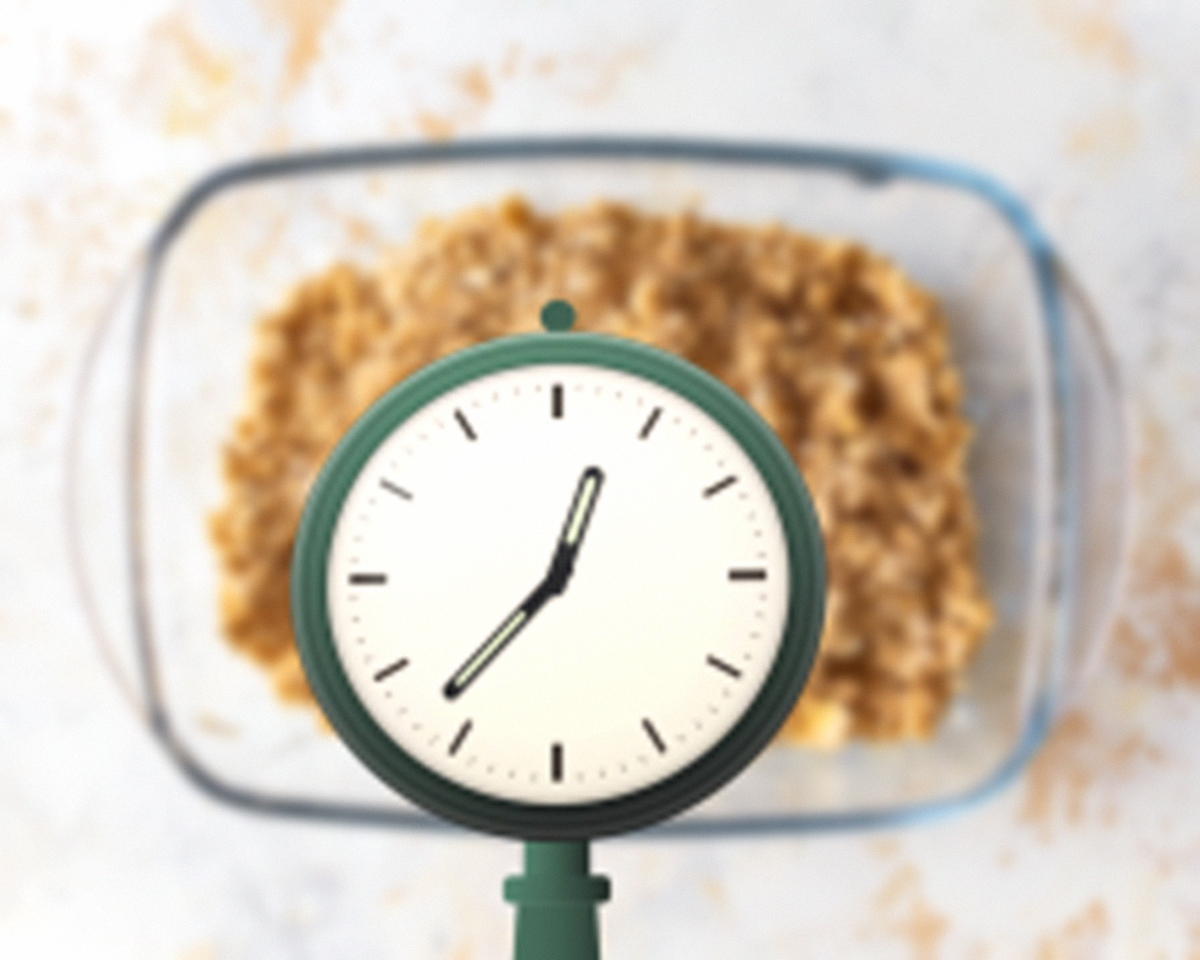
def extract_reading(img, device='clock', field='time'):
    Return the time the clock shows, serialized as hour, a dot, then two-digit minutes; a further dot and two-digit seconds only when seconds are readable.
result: 12.37
